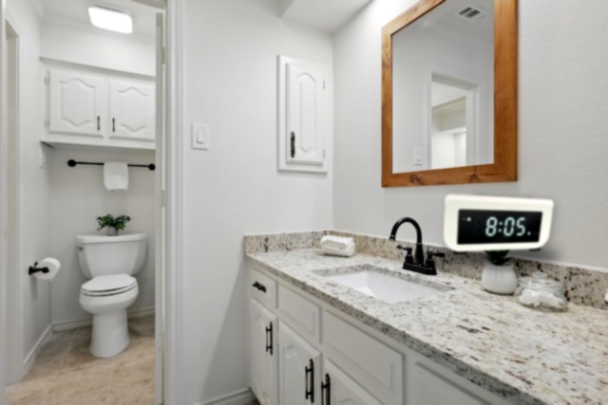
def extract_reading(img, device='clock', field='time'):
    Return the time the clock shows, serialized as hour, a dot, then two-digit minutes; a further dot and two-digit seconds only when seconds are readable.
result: 8.05
